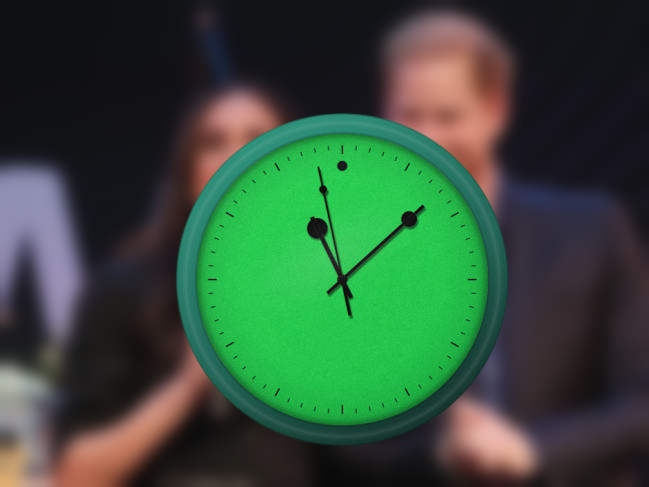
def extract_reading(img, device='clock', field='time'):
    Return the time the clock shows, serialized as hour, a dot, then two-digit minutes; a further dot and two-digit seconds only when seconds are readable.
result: 11.07.58
